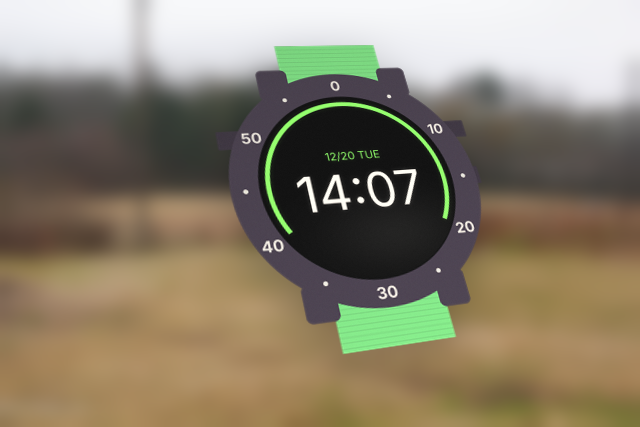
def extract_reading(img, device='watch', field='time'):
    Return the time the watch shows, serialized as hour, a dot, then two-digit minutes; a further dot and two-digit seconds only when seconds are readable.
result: 14.07
